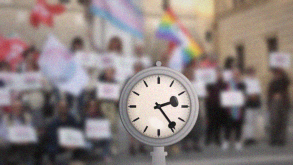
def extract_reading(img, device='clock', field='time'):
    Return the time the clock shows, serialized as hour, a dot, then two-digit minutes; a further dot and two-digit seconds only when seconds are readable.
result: 2.24
